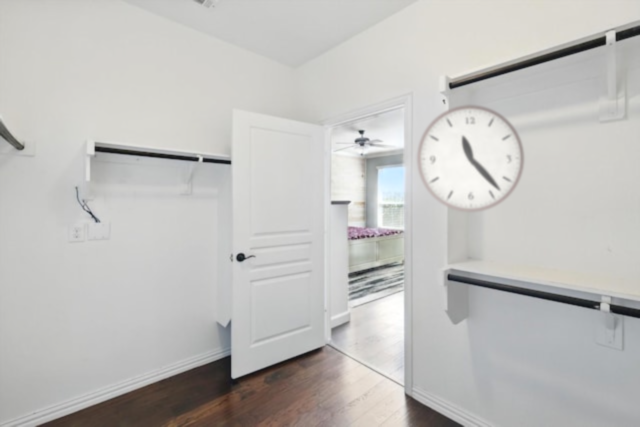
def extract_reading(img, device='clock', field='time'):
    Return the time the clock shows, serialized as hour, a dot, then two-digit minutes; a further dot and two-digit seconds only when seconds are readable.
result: 11.23
